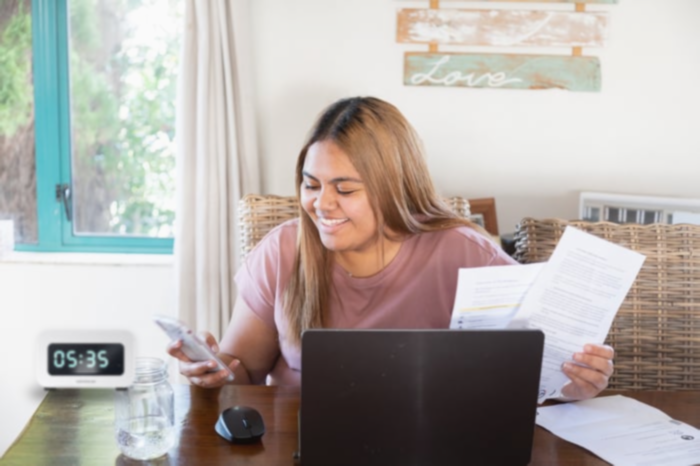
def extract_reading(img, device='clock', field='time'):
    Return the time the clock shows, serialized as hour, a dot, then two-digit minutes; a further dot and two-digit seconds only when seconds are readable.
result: 5.35
